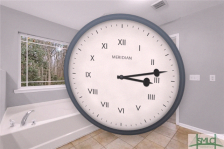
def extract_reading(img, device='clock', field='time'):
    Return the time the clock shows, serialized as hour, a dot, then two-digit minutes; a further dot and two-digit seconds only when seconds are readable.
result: 3.13
